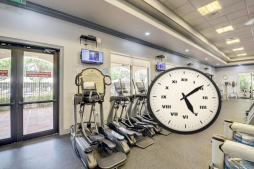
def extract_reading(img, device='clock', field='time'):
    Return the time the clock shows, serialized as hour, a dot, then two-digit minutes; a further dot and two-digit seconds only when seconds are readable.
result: 5.09
